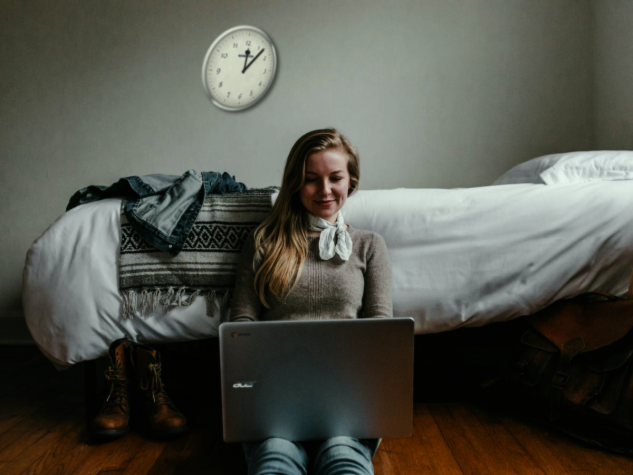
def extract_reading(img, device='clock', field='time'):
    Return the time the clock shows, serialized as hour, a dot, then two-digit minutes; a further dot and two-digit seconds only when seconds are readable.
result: 12.07
